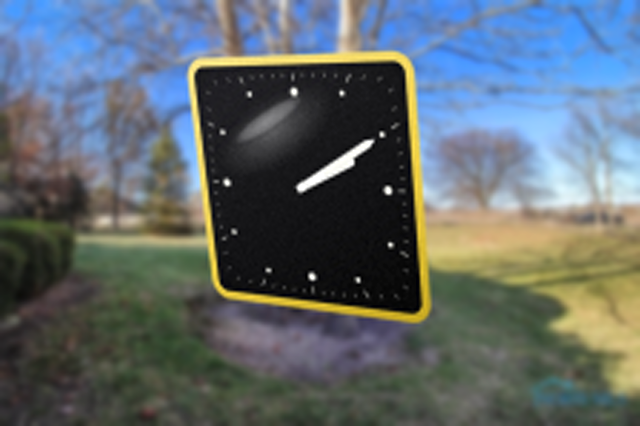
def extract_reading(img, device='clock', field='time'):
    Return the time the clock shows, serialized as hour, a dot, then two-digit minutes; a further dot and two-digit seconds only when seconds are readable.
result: 2.10
